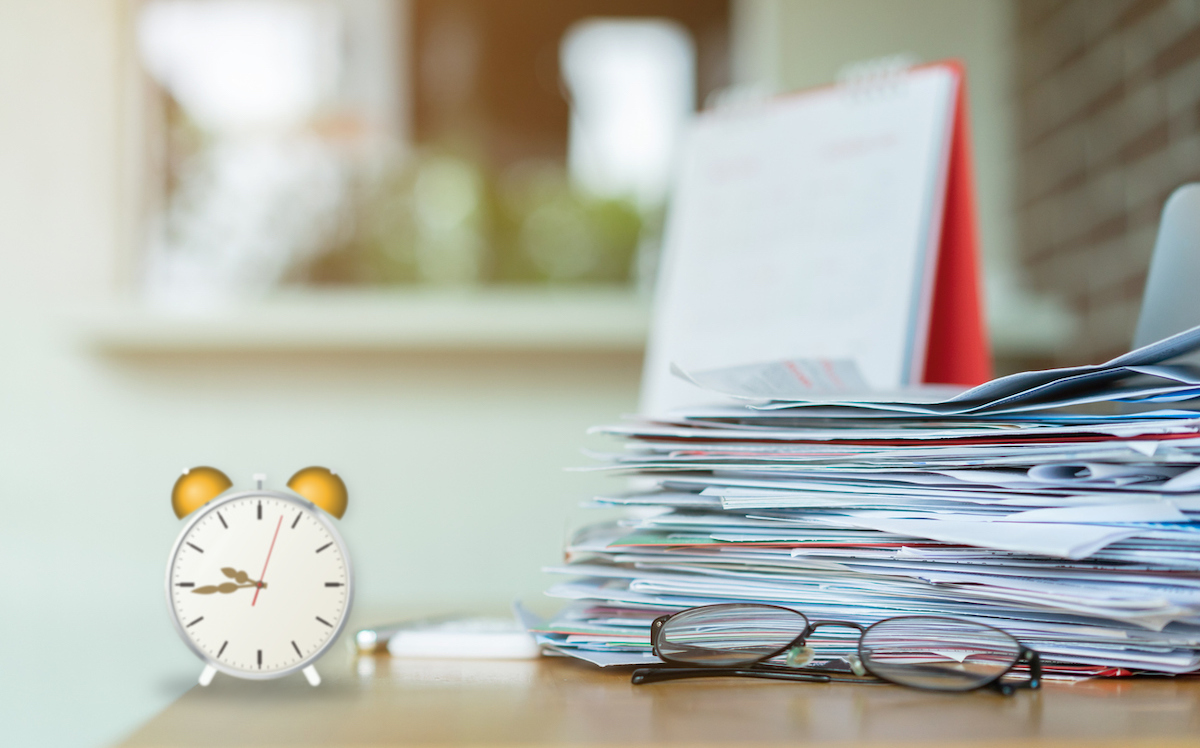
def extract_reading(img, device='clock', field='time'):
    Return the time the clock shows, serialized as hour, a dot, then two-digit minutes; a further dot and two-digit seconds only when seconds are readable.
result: 9.44.03
